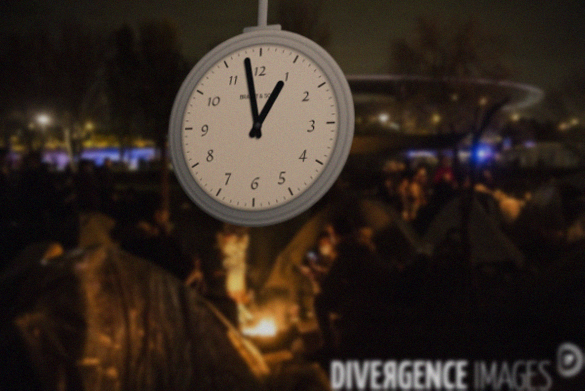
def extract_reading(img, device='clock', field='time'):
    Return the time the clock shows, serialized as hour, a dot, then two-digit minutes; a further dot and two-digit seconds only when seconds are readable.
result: 12.58
